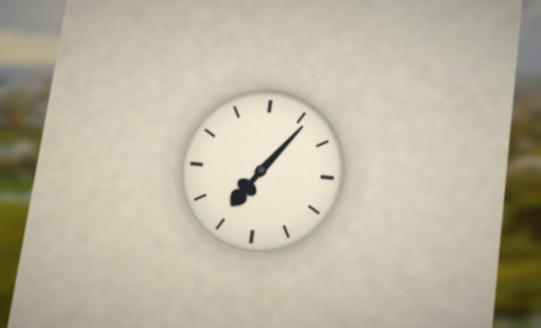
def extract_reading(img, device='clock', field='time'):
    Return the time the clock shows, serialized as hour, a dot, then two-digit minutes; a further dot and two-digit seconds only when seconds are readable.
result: 7.06
